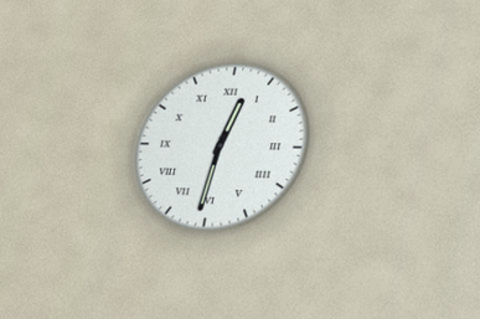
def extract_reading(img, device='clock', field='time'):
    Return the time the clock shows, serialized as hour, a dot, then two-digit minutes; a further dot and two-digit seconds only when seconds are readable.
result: 12.31
